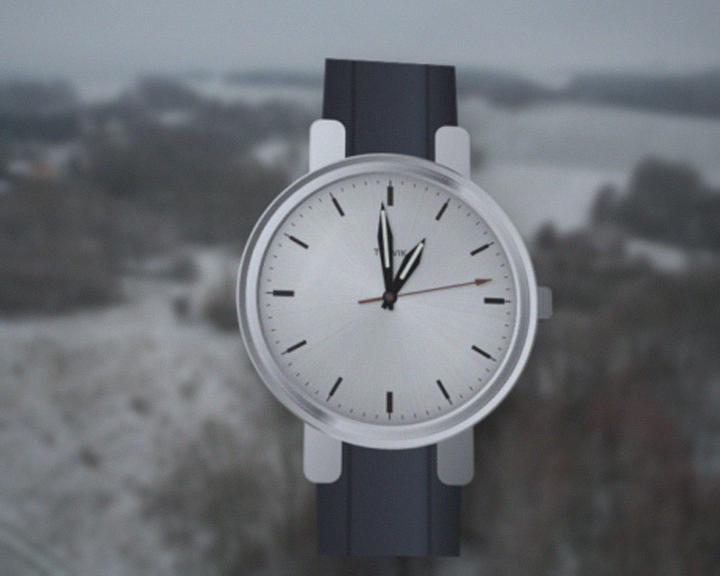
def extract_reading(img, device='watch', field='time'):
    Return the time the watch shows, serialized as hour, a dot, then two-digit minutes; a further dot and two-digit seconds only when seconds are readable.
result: 12.59.13
